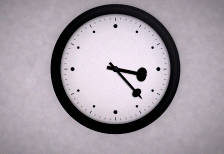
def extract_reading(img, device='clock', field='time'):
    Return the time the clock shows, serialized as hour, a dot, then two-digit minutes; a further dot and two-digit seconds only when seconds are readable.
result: 3.23
